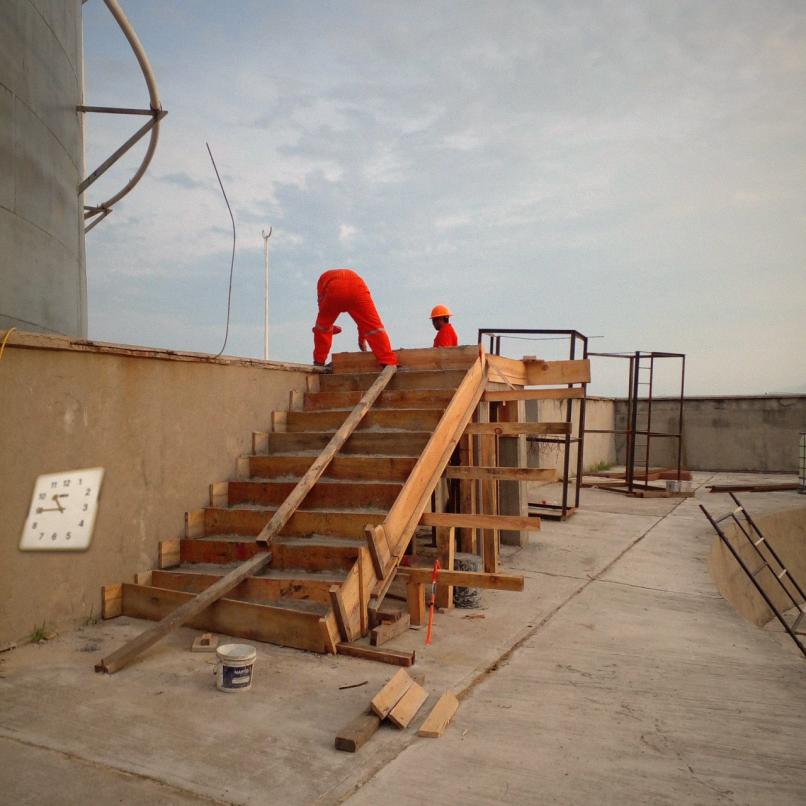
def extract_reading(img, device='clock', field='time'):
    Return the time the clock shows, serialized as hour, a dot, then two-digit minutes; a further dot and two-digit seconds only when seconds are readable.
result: 10.45
